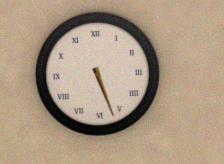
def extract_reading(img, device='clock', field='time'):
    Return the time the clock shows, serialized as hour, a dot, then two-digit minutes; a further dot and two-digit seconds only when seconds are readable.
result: 5.27
